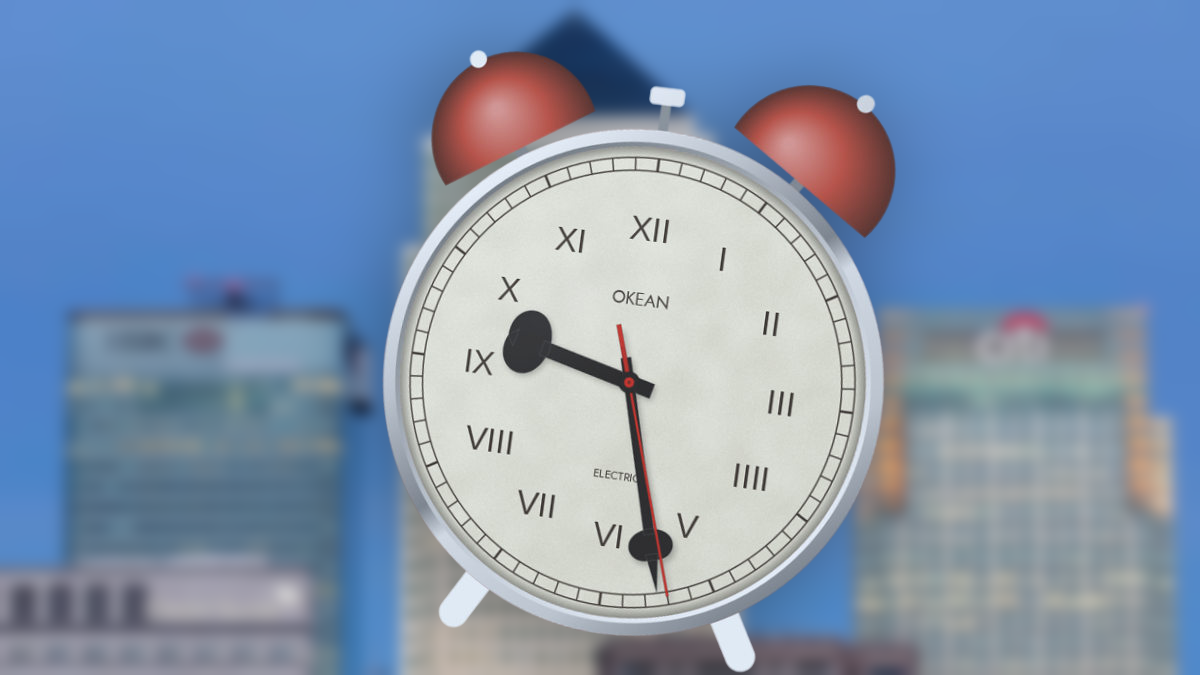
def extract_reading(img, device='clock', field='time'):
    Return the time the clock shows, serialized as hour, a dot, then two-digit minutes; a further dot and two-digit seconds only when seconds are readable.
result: 9.27.27
